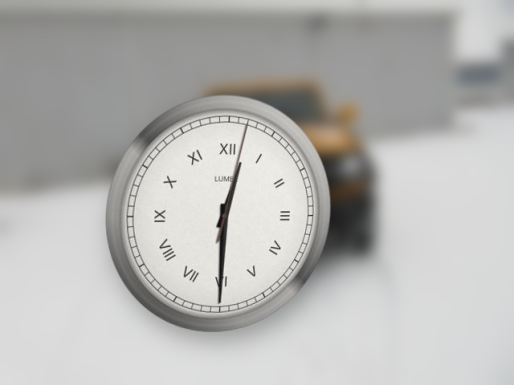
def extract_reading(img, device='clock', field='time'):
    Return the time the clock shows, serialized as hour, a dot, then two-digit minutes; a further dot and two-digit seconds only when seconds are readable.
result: 12.30.02
